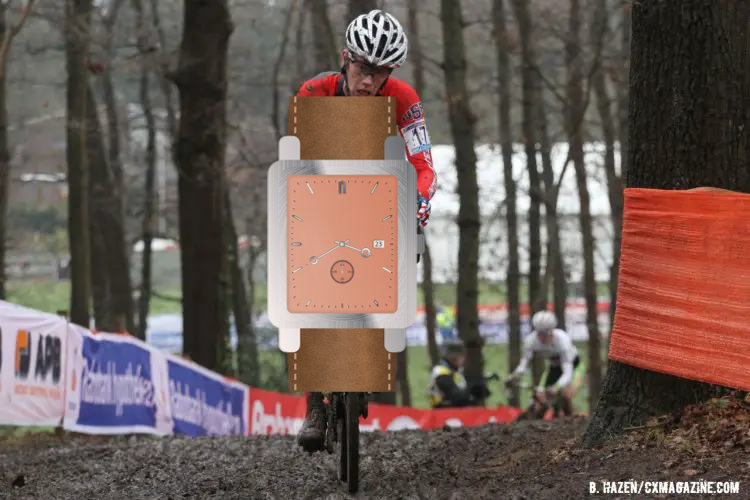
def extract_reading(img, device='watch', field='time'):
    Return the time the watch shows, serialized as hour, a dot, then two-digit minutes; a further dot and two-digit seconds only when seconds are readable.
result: 3.40
